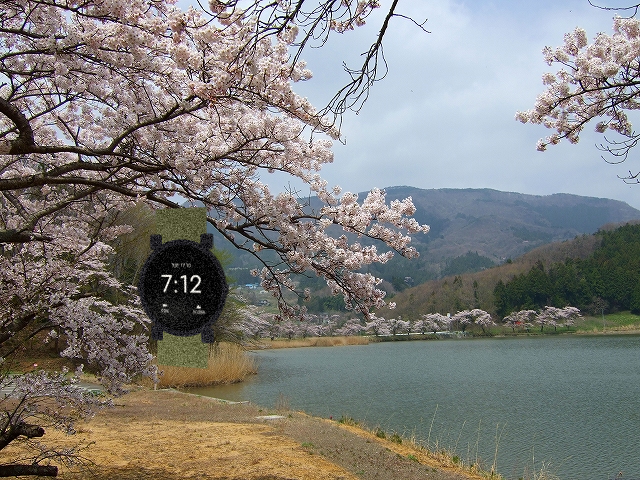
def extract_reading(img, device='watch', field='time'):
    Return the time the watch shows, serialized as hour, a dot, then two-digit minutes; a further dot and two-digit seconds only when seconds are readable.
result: 7.12
